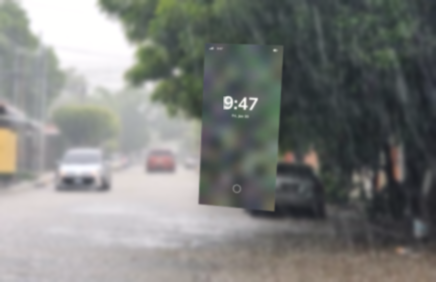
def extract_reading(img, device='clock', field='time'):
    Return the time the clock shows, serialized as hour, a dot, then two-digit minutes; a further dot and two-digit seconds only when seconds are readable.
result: 9.47
